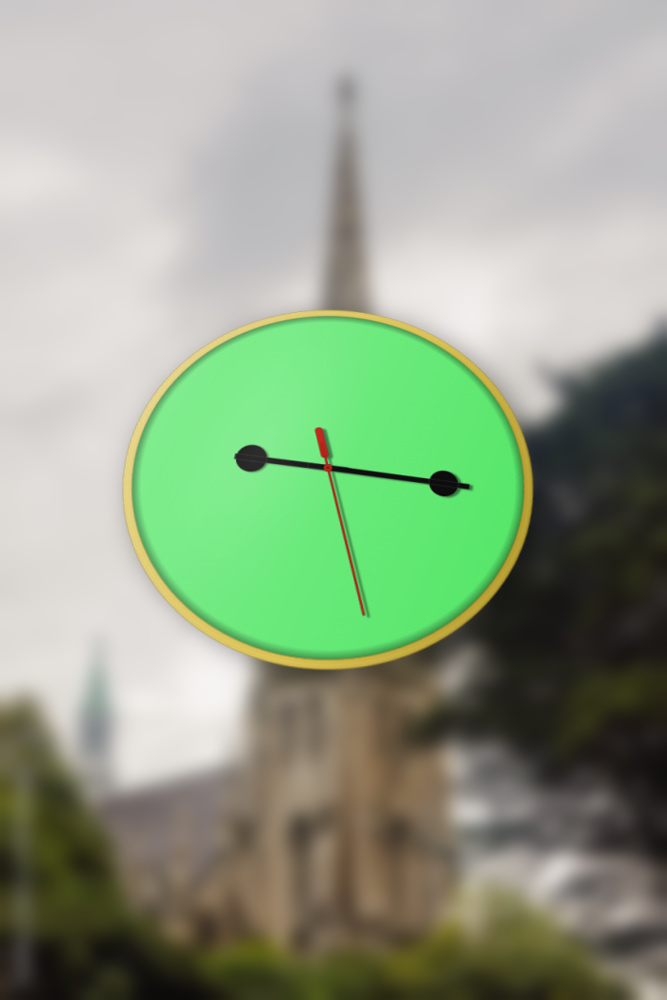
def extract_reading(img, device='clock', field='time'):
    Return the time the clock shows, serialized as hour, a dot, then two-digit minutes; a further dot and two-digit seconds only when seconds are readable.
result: 9.16.28
